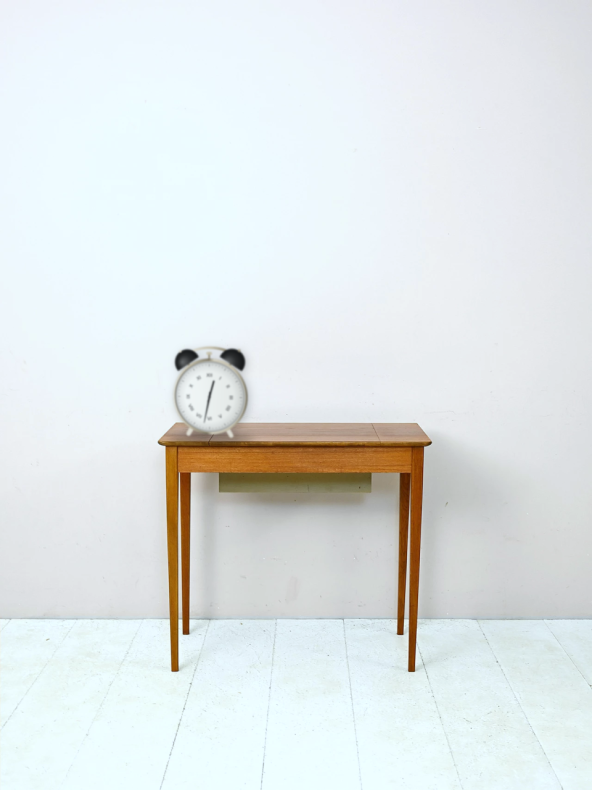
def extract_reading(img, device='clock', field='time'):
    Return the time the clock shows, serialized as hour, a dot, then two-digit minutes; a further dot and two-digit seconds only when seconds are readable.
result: 12.32
